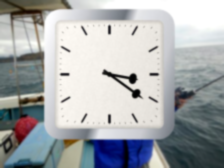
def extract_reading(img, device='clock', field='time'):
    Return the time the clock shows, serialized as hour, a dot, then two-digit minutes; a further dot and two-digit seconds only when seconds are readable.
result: 3.21
